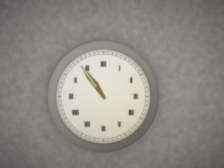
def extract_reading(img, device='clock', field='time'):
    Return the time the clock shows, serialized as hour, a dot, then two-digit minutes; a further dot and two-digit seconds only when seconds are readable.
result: 10.54
